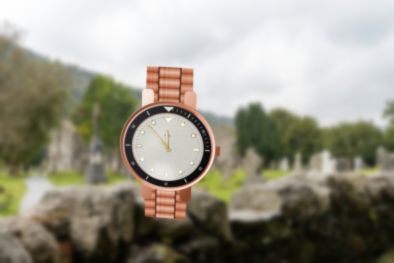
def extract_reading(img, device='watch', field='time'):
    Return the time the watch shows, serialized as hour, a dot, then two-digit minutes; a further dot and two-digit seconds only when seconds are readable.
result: 11.53
